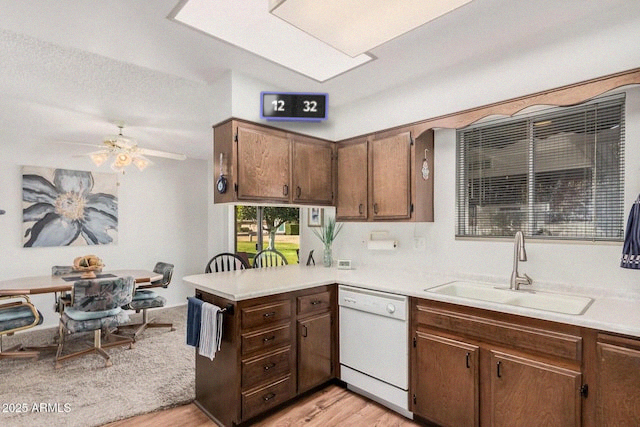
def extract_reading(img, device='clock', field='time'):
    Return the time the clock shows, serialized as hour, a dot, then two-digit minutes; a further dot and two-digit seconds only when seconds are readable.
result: 12.32
